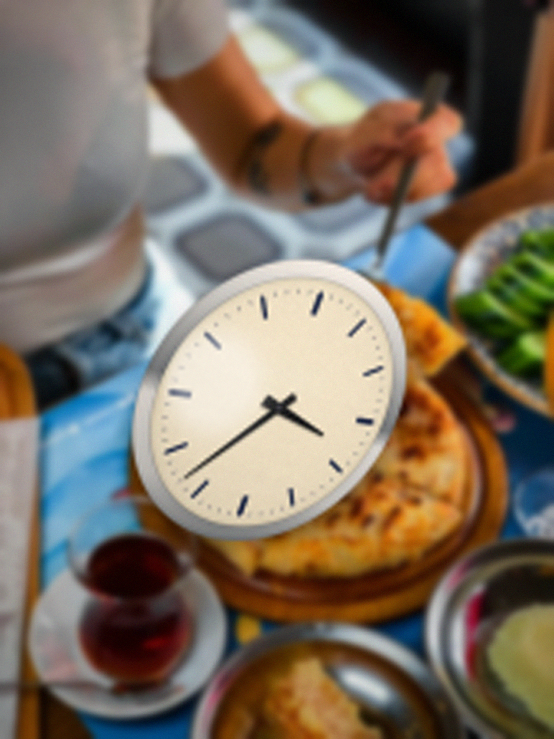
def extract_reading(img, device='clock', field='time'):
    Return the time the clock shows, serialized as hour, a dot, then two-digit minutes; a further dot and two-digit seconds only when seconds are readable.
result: 3.37
